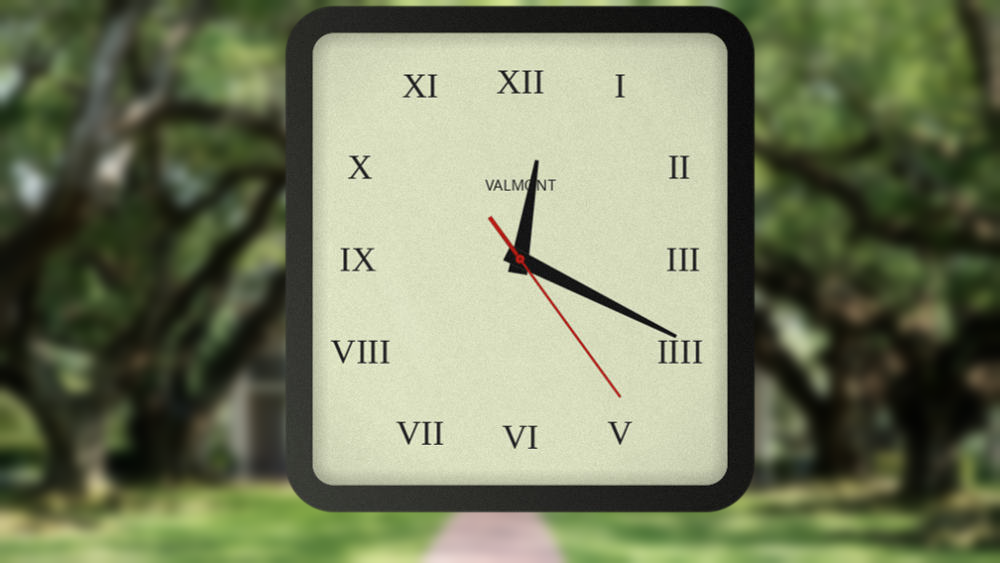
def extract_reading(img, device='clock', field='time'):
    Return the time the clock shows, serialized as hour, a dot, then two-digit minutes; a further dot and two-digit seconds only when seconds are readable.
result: 12.19.24
